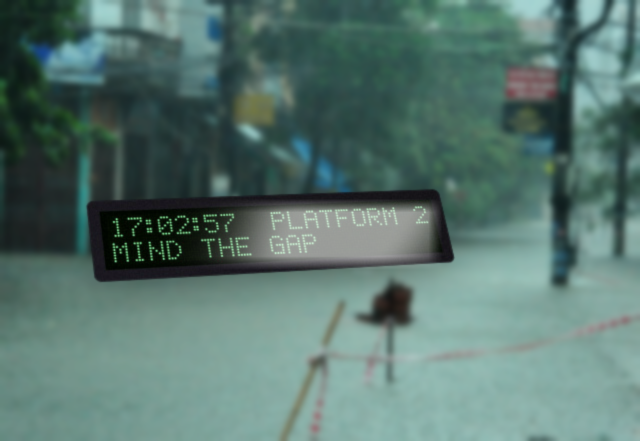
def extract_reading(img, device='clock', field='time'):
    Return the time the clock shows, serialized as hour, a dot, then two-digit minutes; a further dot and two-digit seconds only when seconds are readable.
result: 17.02.57
